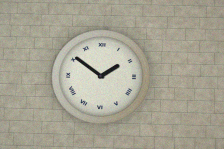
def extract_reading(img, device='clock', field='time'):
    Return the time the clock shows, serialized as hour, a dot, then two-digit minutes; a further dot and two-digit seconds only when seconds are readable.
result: 1.51
